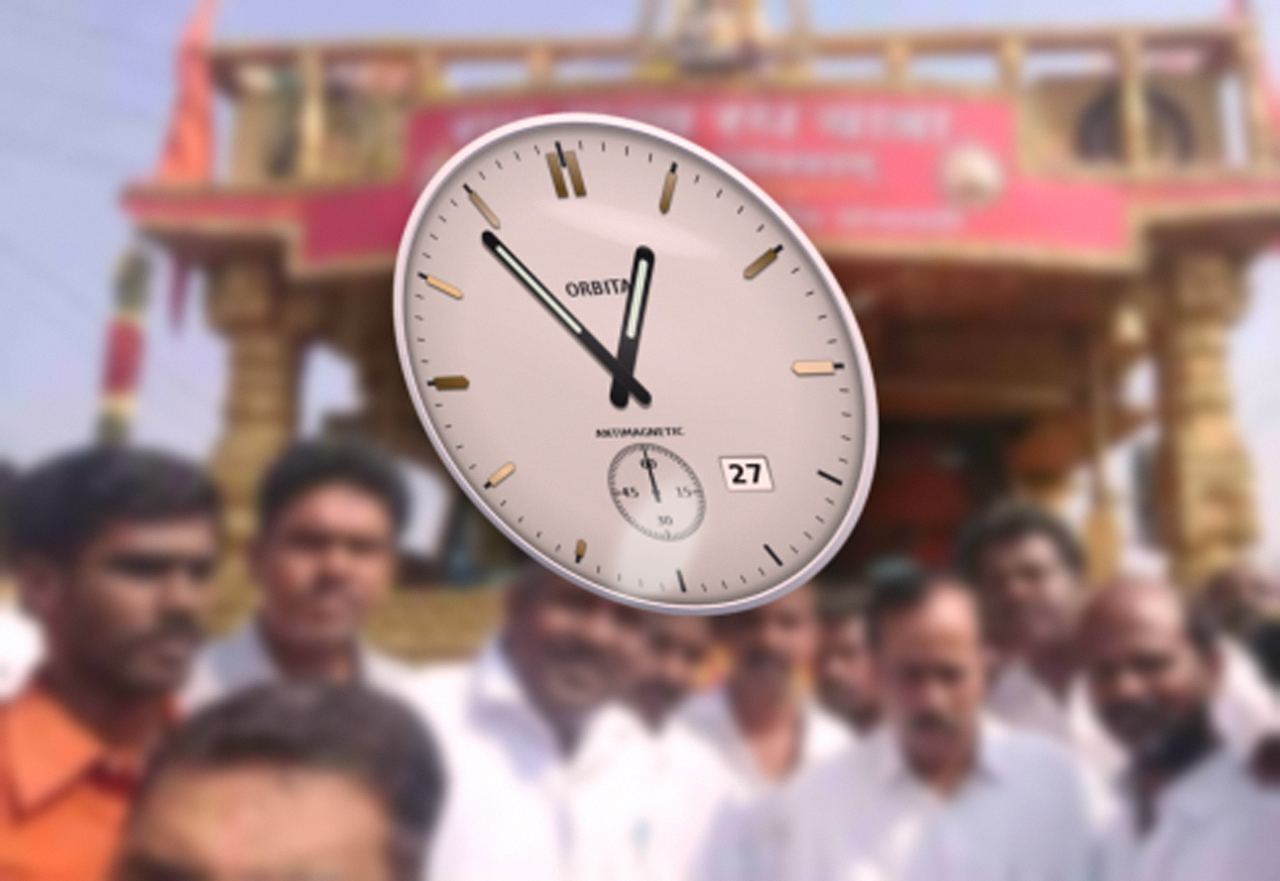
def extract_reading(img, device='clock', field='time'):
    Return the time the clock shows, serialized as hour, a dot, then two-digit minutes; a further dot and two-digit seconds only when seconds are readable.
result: 12.54
